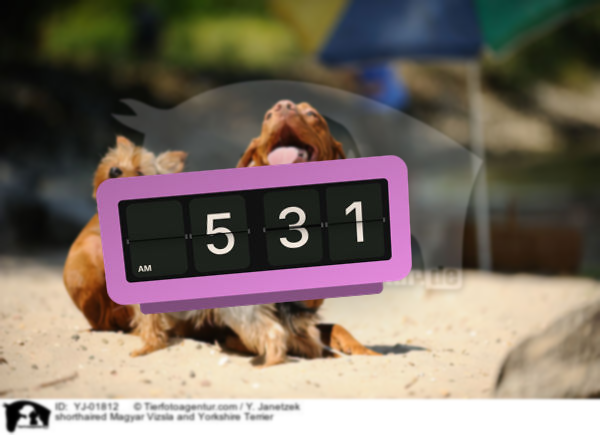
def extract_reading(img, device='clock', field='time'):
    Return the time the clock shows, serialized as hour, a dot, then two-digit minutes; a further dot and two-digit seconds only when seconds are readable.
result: 5.31
